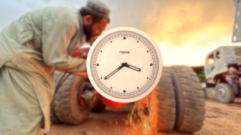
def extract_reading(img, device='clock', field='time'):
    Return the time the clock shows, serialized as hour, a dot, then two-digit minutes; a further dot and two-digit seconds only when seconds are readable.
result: 3.39
